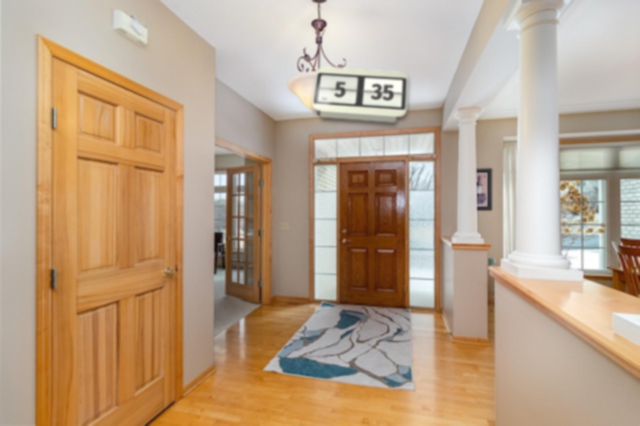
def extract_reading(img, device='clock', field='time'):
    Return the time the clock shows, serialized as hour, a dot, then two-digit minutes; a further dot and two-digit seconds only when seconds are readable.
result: 5.35
